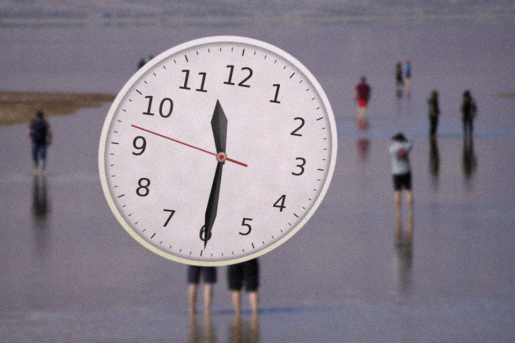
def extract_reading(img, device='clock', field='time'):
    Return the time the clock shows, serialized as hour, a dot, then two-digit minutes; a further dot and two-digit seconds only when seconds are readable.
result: 11.29.47
